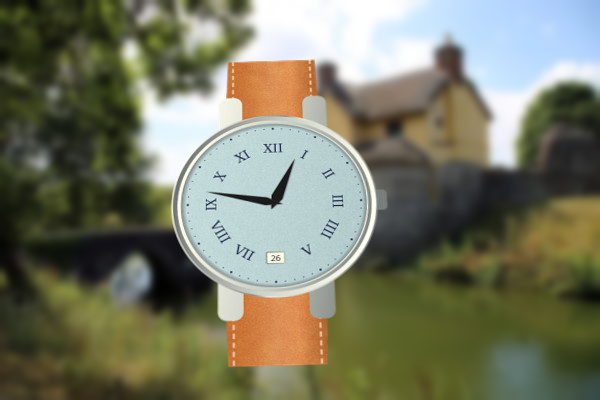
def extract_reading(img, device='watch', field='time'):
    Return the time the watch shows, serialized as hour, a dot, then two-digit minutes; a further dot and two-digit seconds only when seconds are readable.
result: 12.47
